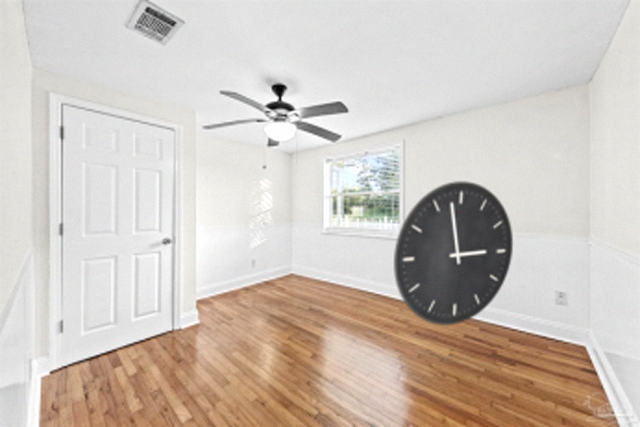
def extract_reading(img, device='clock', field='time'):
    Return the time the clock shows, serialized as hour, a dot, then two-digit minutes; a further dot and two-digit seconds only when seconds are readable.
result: 2.58
